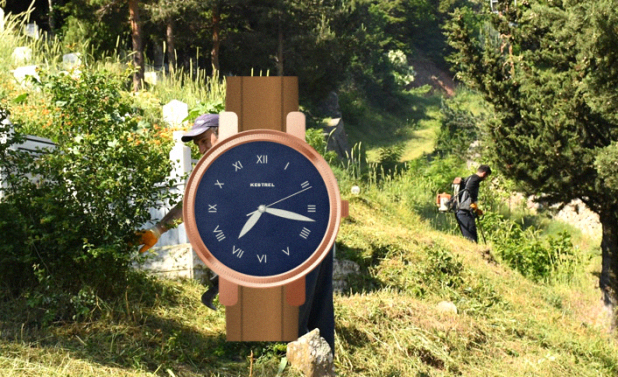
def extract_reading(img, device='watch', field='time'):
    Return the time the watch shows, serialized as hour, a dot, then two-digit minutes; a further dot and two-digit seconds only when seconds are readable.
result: 7.17.11
